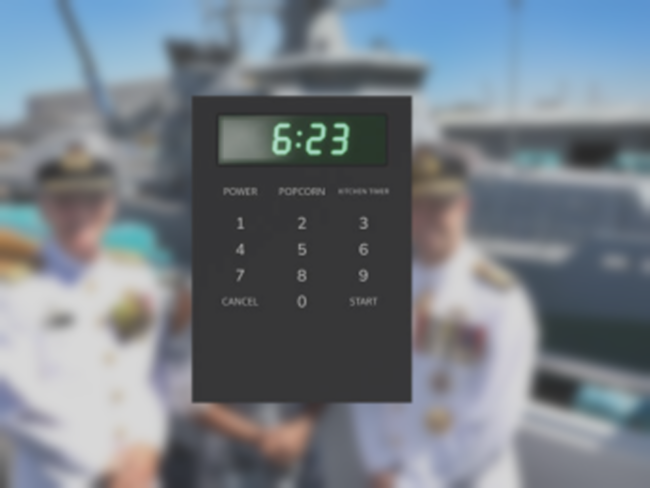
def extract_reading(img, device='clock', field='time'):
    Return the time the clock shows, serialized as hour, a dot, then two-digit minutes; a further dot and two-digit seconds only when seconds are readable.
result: 6.23
